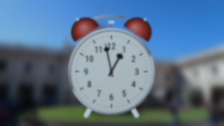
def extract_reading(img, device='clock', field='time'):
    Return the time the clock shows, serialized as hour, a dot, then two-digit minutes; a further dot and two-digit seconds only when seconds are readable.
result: 12.58
